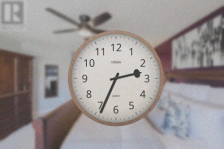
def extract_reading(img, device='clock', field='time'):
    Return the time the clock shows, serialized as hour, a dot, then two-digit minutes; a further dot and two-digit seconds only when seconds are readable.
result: 2.34
